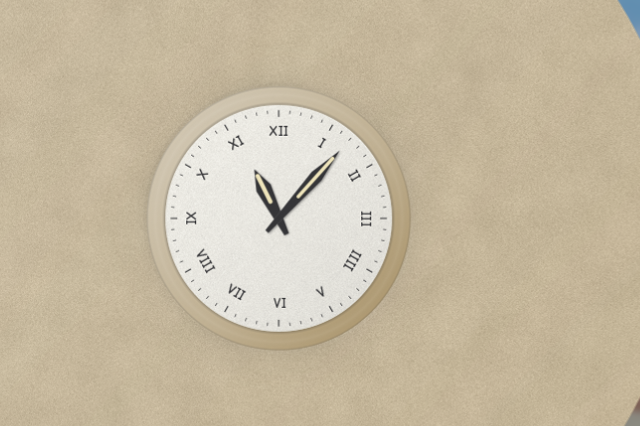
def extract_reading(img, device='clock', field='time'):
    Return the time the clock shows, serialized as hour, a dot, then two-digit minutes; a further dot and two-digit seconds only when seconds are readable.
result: 11.07
